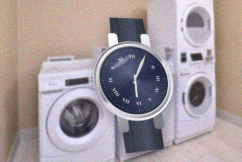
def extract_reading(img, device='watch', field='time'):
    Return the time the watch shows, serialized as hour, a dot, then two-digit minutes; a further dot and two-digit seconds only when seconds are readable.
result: 6.05
